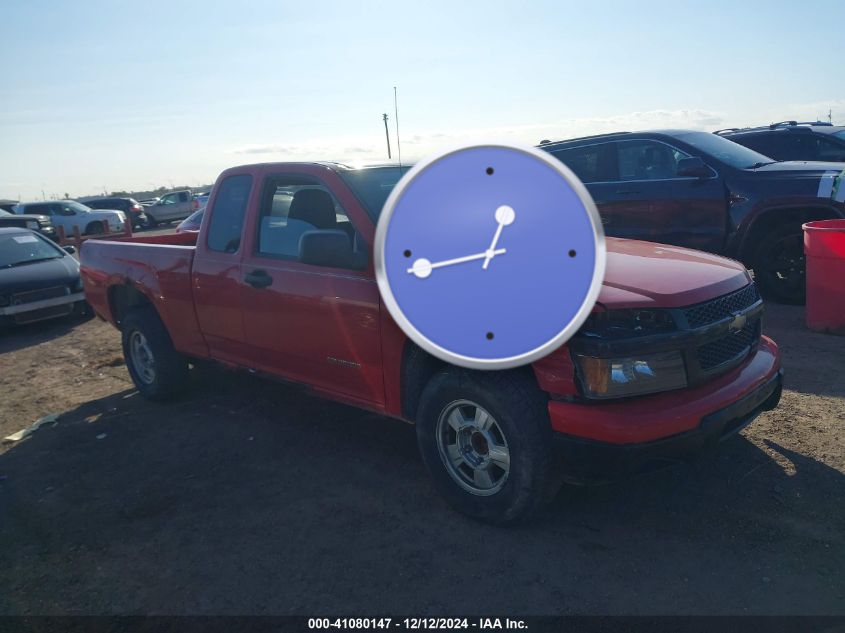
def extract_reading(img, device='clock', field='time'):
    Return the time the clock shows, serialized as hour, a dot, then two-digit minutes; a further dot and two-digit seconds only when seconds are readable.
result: 12.43
